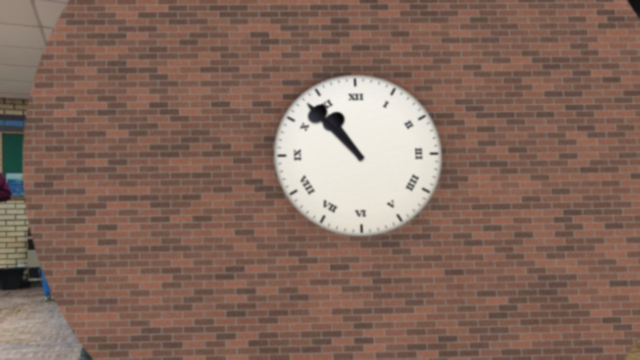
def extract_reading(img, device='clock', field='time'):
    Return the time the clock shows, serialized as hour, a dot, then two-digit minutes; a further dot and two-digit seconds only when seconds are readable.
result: 10.53
